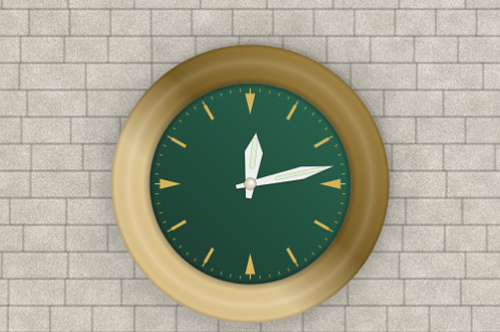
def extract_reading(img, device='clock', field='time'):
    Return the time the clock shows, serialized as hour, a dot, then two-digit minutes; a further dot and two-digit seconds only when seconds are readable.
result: 12.13
